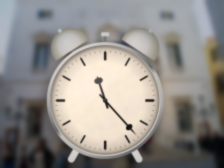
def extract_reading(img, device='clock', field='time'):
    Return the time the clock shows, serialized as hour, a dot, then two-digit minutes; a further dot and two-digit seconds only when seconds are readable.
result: 11.23
